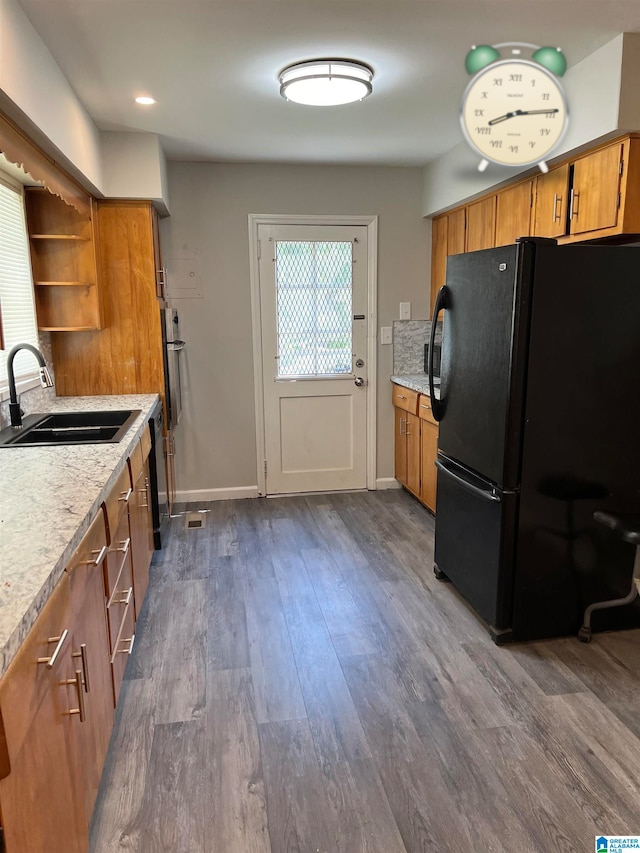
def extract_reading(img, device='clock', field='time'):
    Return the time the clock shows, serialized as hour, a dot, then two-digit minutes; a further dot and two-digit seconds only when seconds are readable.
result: 8.14
